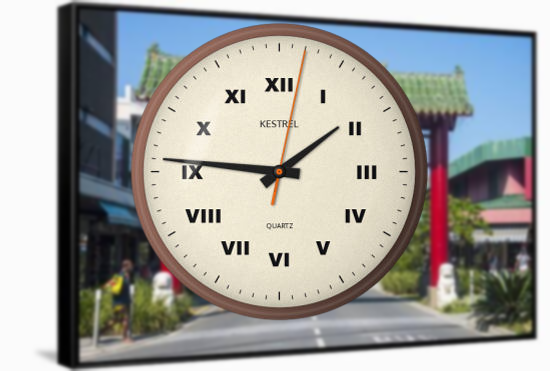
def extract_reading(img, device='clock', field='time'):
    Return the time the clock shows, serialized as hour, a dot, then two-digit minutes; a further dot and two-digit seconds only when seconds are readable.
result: 1.46.02
